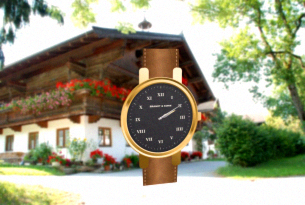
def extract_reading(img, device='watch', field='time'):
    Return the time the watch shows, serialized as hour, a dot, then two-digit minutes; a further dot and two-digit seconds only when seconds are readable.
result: 2.10
